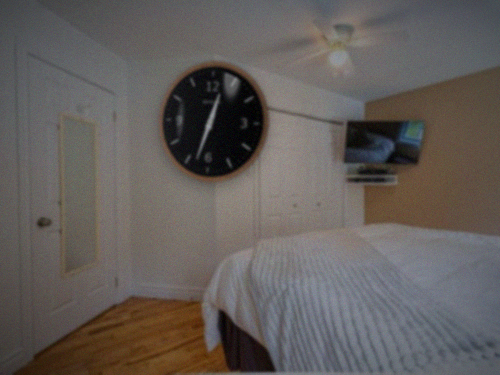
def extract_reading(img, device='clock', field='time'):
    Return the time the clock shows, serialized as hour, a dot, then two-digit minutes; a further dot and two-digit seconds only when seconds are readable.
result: 12.33
